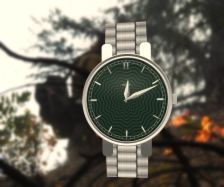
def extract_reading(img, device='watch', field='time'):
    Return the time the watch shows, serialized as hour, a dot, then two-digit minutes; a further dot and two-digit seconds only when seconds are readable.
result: 12.11
